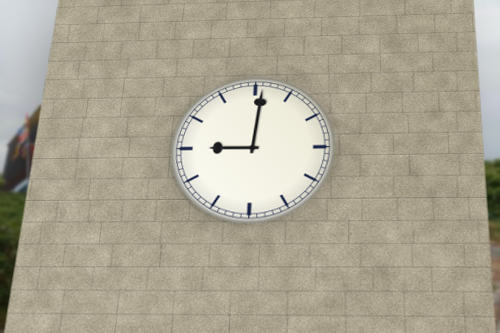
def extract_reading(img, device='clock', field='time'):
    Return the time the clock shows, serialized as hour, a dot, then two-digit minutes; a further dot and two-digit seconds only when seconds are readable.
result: 9.01
